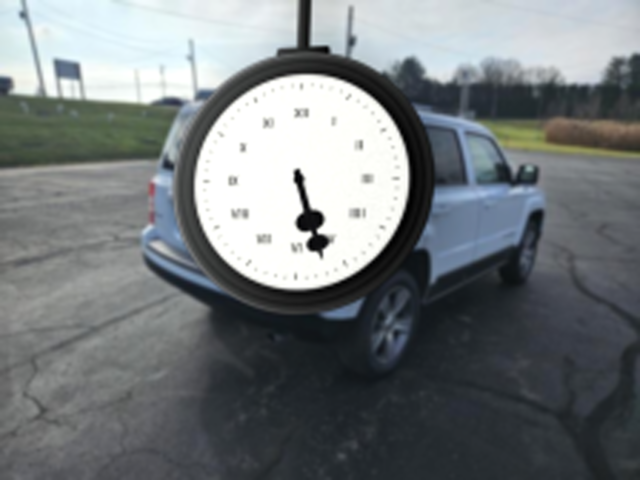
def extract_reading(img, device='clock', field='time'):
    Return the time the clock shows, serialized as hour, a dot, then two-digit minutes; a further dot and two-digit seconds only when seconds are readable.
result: 5.27
